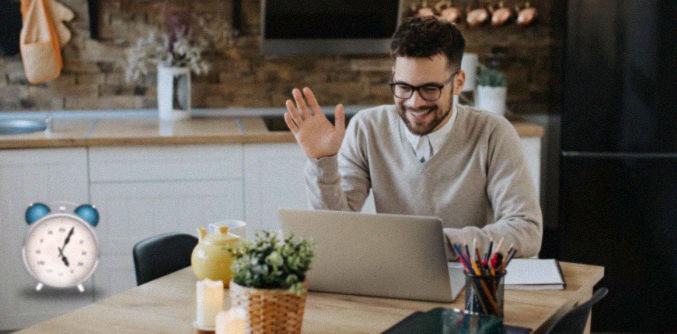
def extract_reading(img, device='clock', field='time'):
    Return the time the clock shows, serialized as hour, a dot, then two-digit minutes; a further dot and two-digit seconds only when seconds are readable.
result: 5.04
